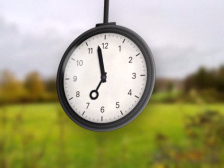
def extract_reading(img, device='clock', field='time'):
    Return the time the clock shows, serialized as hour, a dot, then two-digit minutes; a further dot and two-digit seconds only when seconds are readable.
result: 6.58
